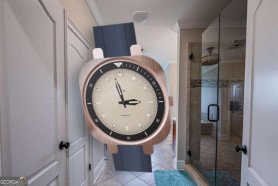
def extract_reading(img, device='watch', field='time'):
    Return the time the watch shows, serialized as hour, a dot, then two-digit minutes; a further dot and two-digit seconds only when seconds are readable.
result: 2.58
